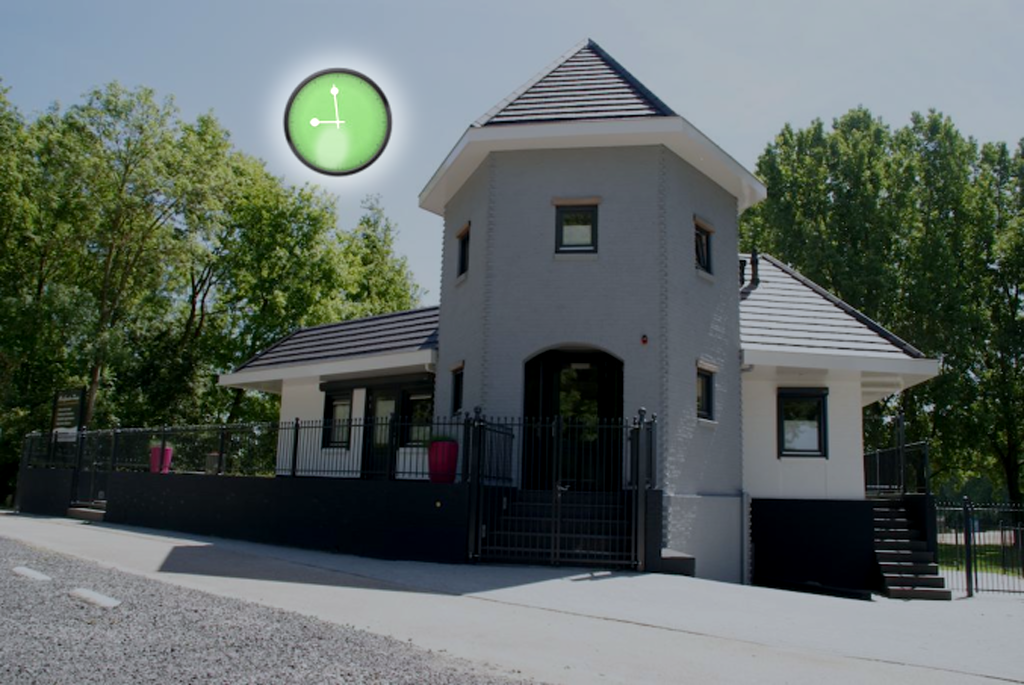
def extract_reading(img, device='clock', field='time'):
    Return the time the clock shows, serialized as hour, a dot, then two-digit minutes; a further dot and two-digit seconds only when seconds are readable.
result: 8.59
